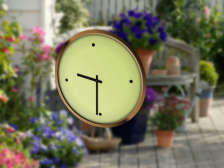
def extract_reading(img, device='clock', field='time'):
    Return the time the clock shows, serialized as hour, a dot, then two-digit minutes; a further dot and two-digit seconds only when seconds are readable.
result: 9.31
